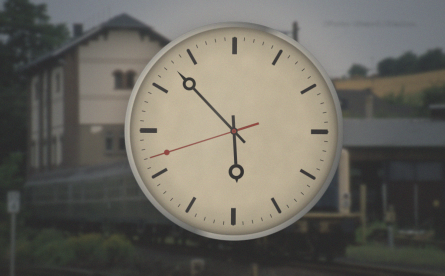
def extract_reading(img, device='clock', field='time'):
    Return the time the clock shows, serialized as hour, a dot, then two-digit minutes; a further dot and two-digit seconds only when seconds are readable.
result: 5.52.42
